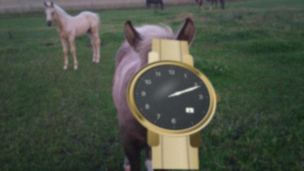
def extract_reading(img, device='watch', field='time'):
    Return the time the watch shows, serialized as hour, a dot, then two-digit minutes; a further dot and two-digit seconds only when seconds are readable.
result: 2.11
